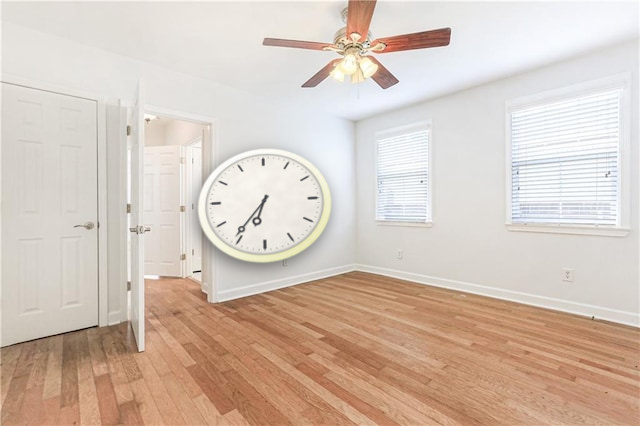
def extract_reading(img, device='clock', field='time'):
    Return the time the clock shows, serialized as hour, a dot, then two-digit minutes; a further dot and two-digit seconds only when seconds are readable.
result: 6.36
